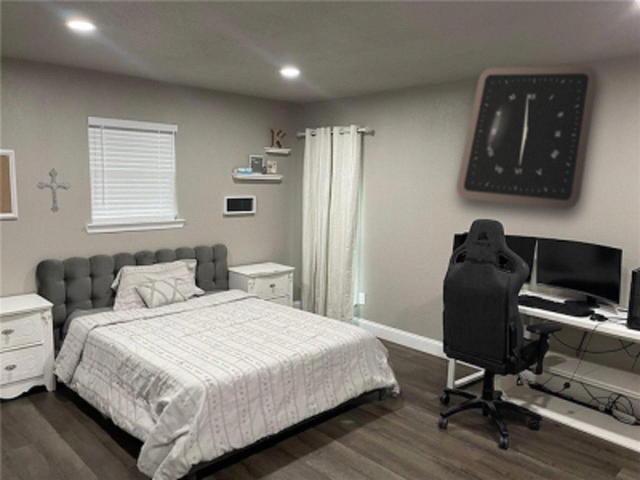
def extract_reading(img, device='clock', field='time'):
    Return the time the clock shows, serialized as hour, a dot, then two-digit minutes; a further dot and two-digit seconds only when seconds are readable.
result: 5.59
